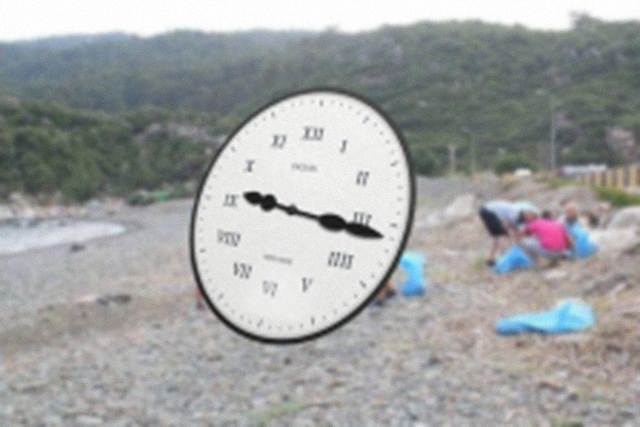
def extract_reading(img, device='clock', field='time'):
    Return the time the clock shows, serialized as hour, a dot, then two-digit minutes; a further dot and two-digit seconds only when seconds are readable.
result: 9.16
